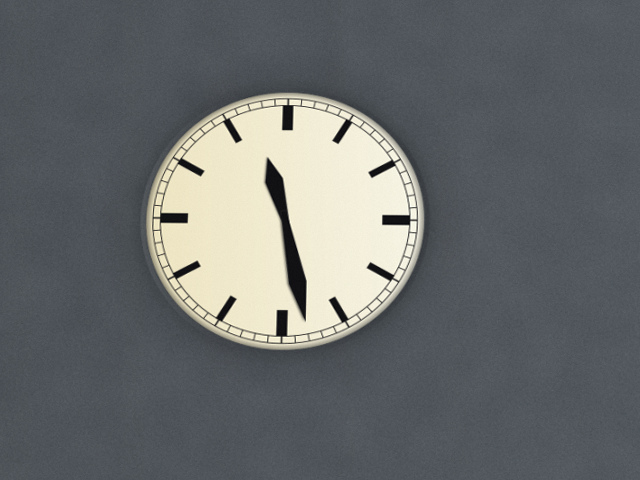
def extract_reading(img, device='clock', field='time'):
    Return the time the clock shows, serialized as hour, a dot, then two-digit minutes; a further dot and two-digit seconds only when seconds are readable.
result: 11.28
